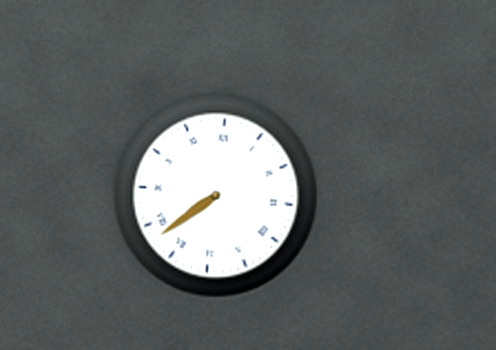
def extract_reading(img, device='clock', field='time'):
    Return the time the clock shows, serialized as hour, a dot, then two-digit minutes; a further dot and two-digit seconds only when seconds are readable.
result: 7.38
